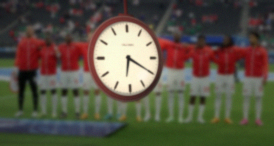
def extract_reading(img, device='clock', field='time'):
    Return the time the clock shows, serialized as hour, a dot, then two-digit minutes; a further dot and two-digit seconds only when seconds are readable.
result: 6.20
